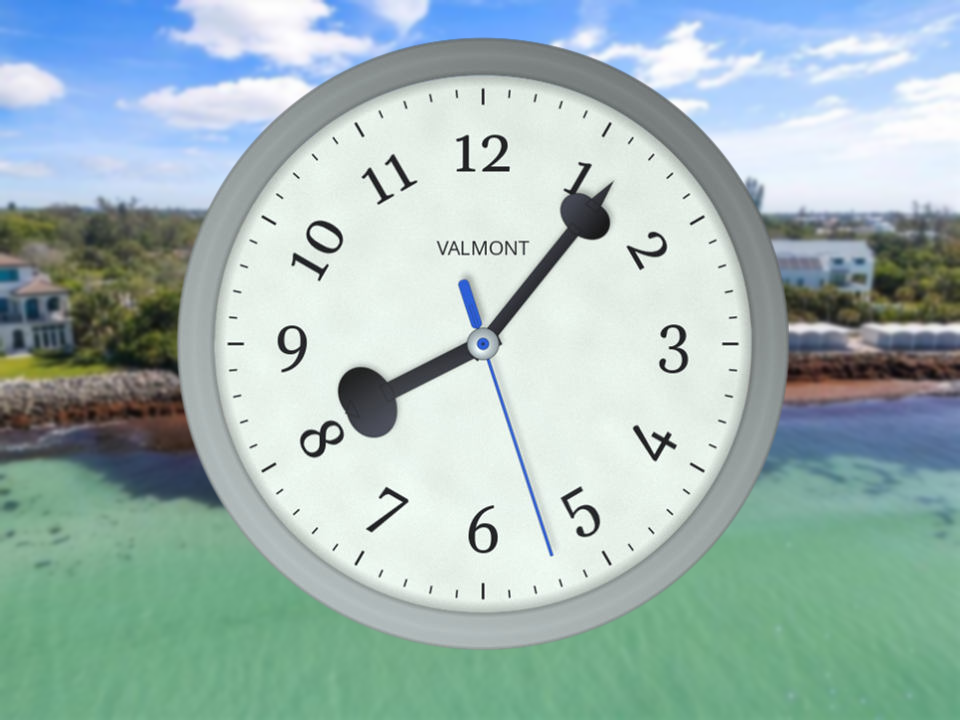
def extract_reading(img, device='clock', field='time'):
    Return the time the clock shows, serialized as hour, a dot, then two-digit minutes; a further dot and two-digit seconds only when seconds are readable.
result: 8.06.27
